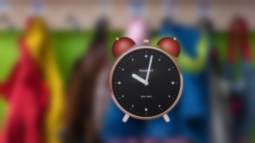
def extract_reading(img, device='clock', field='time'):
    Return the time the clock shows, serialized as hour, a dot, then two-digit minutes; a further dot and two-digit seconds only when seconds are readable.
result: 10.02
